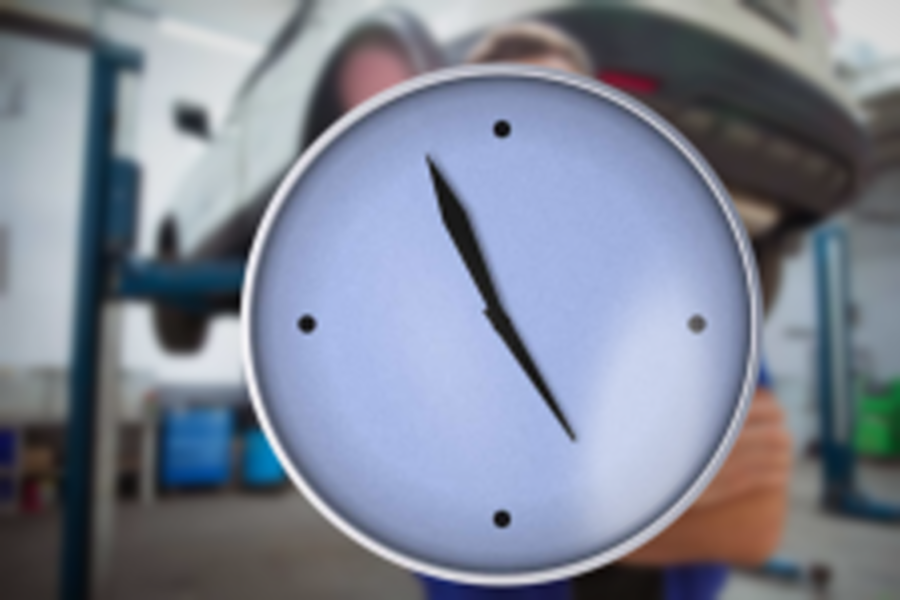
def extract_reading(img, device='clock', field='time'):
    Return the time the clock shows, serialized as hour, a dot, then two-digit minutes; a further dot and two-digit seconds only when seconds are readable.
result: 4.56
